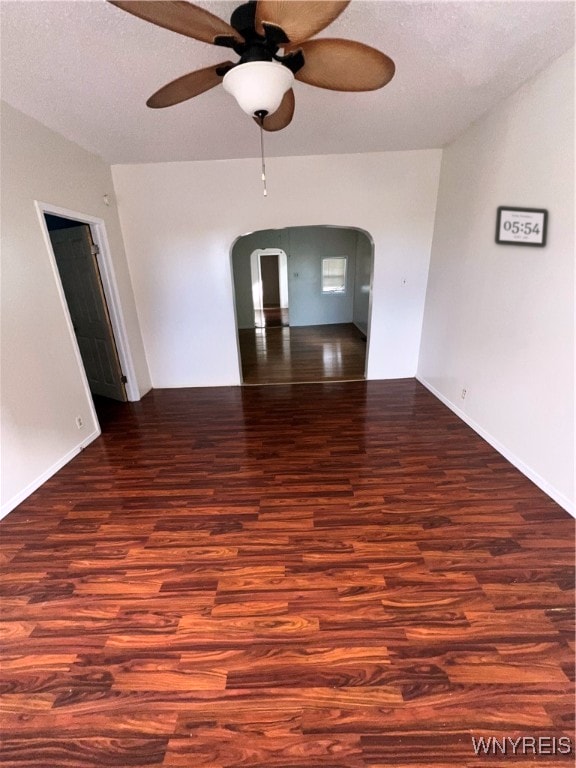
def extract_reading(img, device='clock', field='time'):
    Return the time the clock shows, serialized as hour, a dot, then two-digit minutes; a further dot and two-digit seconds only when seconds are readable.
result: 5.54
